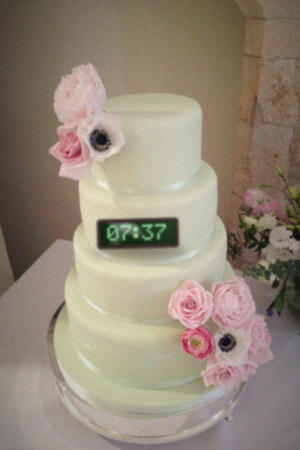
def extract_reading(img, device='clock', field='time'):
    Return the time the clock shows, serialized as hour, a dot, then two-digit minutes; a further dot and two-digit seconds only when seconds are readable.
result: 7.37
